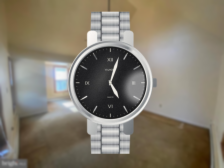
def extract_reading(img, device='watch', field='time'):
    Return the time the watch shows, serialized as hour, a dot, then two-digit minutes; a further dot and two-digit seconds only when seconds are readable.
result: 5.03
